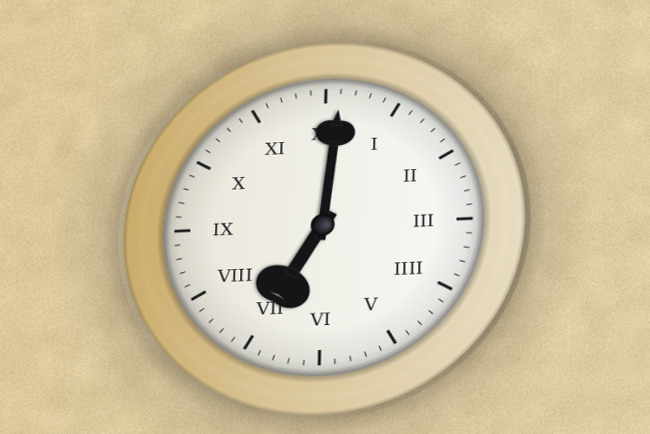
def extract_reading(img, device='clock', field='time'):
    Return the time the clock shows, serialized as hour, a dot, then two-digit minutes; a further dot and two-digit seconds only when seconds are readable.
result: 7.01
